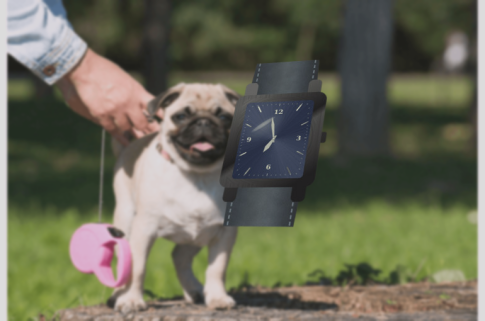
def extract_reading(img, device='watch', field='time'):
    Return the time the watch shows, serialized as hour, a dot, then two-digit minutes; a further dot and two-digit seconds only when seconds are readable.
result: 6.58
